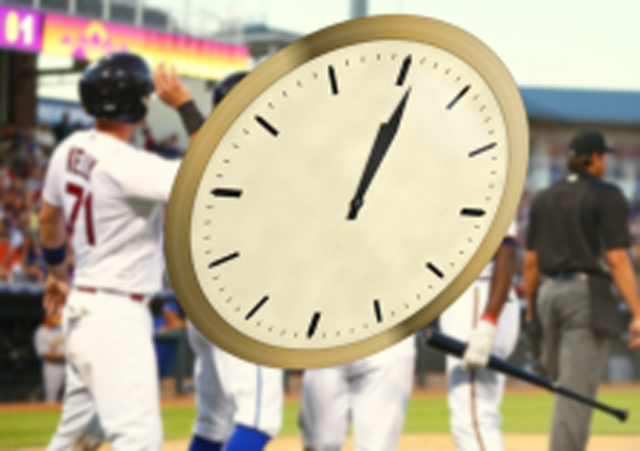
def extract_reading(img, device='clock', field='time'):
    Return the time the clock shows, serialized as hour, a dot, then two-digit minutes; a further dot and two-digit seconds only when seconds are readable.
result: 12.01
